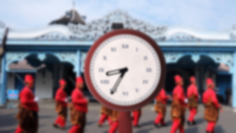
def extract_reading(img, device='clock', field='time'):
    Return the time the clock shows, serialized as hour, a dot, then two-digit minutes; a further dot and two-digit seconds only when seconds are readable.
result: 8.35
